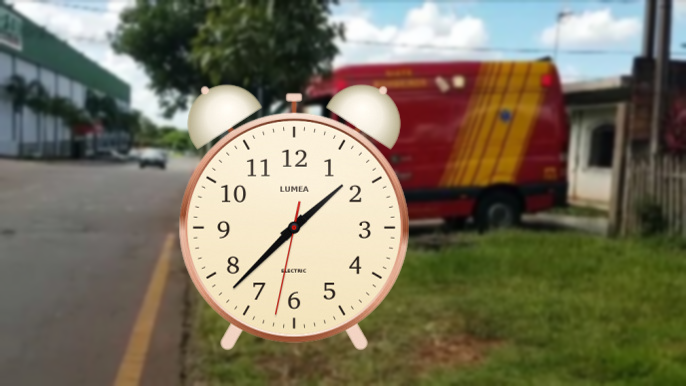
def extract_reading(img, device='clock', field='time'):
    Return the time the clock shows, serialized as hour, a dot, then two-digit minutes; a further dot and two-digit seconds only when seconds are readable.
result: 1.37.32
